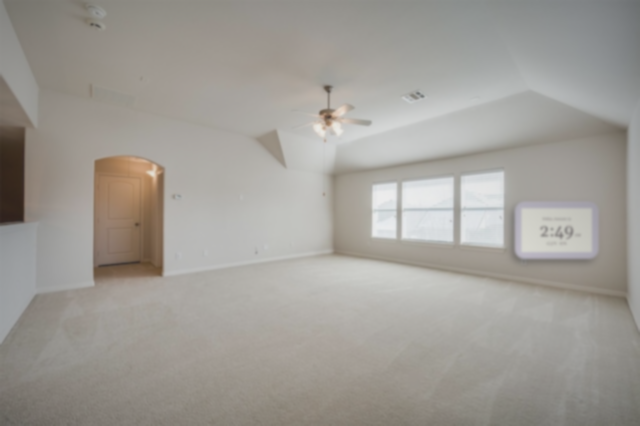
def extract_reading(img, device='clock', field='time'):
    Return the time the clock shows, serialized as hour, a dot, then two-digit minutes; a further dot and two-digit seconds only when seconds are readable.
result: 2.49
